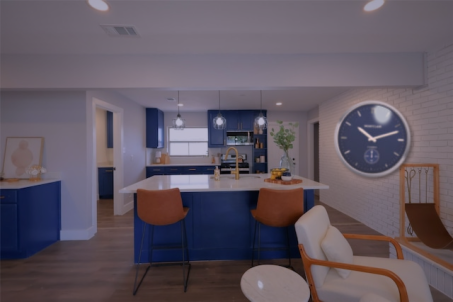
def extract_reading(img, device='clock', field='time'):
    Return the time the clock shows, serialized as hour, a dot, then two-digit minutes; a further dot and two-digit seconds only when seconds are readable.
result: 10.12
